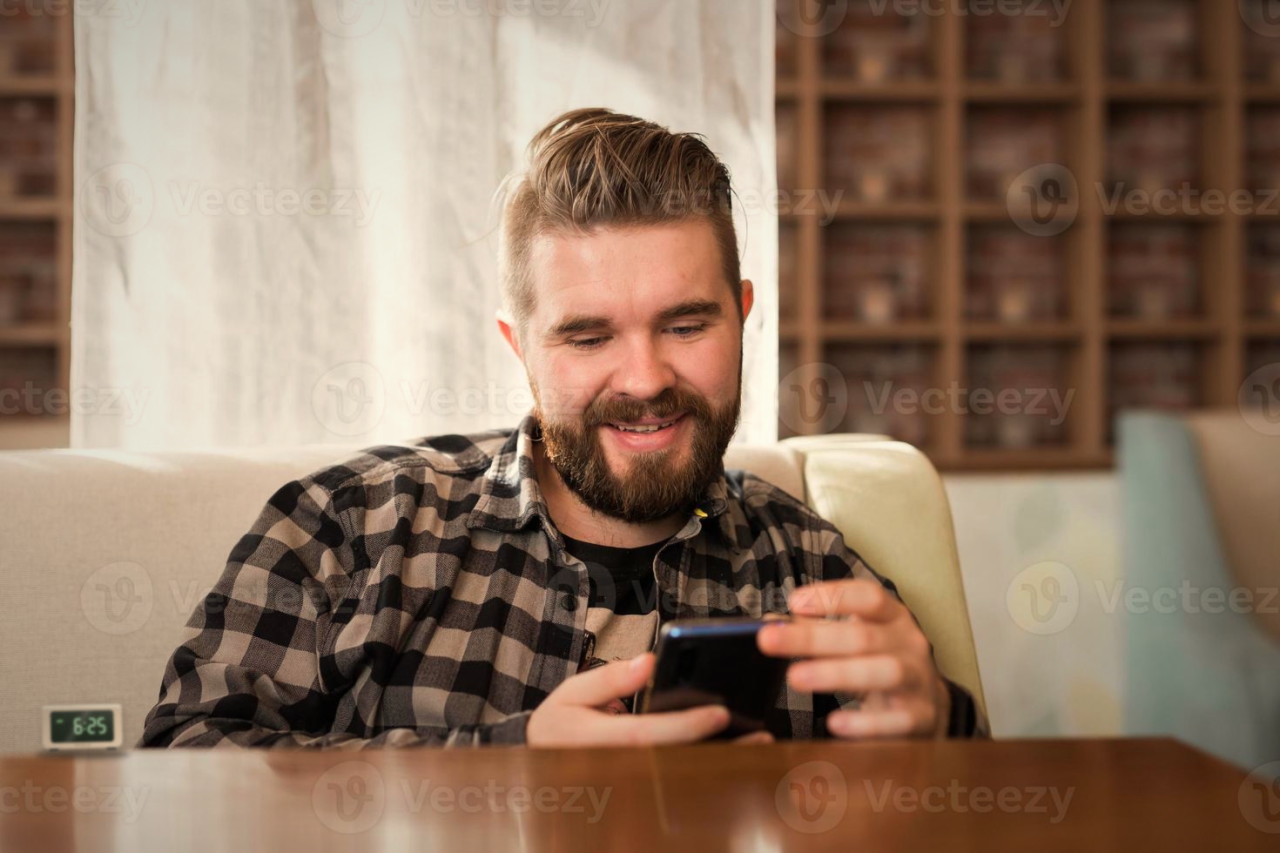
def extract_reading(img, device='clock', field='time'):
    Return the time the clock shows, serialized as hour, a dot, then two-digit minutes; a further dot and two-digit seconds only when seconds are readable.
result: 6.25
